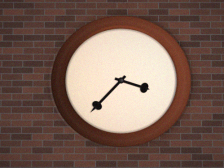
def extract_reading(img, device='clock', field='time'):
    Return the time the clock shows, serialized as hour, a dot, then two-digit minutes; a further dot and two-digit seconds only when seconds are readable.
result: 3.37
